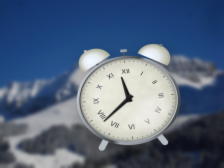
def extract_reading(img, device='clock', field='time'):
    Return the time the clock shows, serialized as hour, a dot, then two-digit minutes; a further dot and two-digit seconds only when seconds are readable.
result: 11.38
